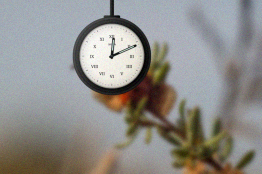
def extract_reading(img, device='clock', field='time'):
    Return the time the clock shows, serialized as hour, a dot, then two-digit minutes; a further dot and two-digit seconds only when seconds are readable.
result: 12.11
